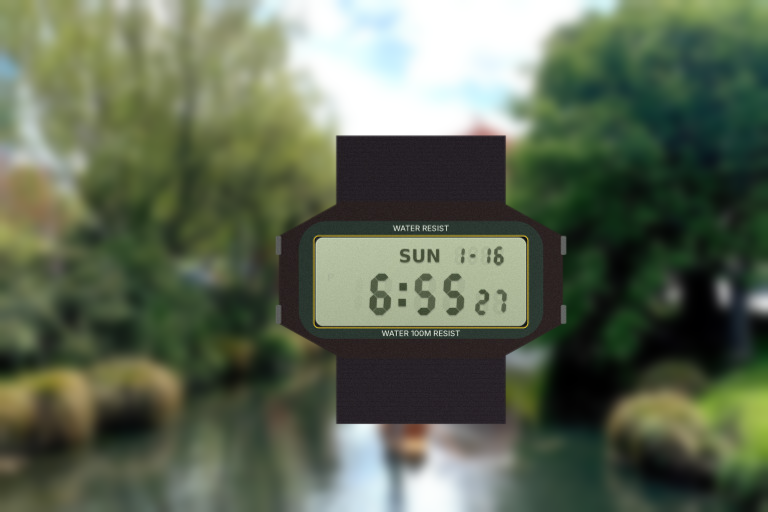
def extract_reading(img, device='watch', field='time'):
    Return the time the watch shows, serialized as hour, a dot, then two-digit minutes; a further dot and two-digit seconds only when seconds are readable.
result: 6.55.27
